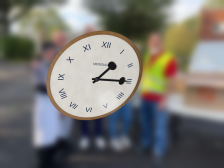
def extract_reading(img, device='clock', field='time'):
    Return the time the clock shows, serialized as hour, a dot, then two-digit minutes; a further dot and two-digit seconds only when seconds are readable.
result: 1.15
